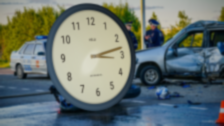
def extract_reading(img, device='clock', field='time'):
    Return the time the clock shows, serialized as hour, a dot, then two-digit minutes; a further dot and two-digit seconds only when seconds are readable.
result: 3.13
